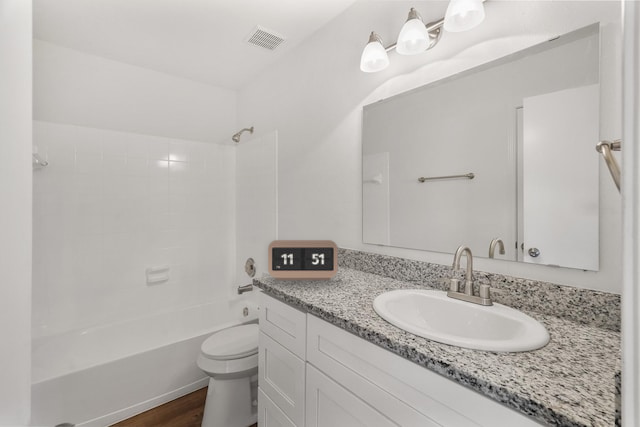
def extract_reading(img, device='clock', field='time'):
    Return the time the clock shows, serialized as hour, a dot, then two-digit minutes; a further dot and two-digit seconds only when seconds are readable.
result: 11.51
